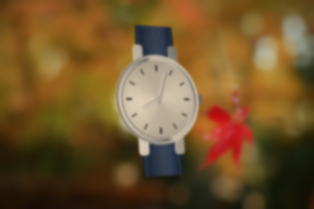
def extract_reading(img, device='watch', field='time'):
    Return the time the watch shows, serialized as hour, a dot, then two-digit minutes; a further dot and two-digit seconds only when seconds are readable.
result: 8.03
